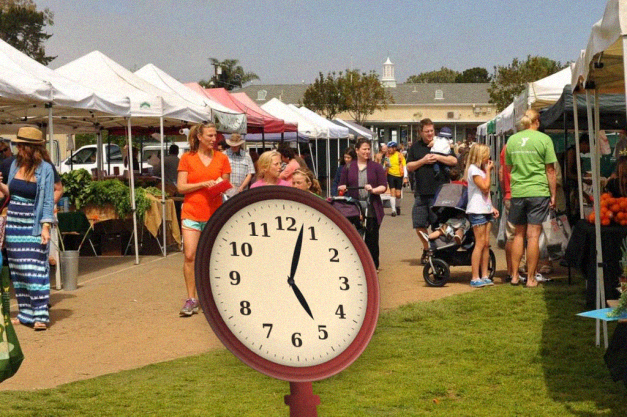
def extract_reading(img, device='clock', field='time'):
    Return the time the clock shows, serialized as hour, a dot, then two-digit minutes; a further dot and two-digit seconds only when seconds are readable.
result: 5.03
